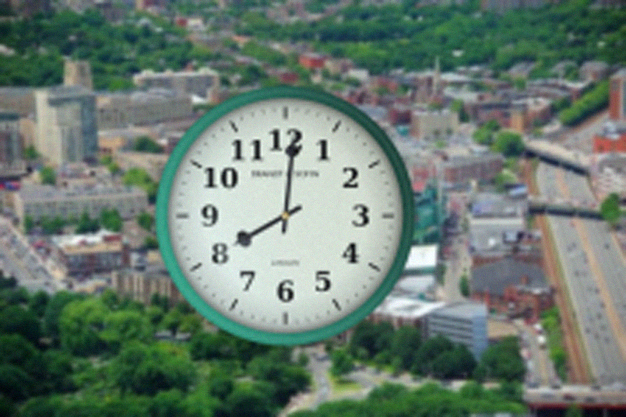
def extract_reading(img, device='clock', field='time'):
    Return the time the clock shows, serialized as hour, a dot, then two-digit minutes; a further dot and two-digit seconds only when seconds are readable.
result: 8.01
